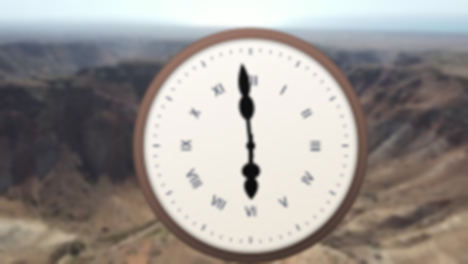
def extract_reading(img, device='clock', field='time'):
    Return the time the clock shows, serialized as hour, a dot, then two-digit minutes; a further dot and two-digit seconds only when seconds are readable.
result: 5.59
